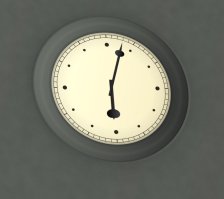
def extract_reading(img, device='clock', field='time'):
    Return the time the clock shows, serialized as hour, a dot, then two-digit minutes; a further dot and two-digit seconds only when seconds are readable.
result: 6.03
